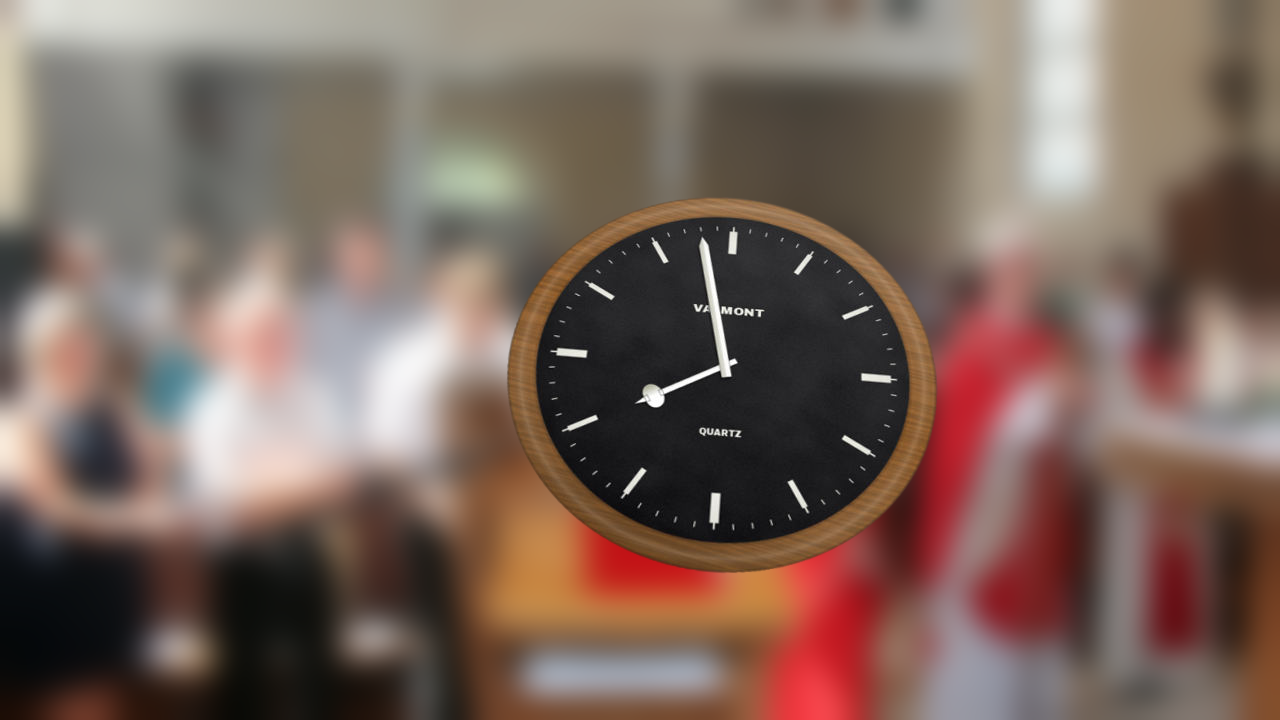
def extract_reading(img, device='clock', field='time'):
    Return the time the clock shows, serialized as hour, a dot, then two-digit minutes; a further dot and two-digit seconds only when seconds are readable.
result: 7.58
